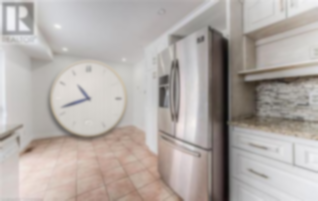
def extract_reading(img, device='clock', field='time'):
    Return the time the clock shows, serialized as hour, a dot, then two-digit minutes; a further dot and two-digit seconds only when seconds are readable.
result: 10.42
